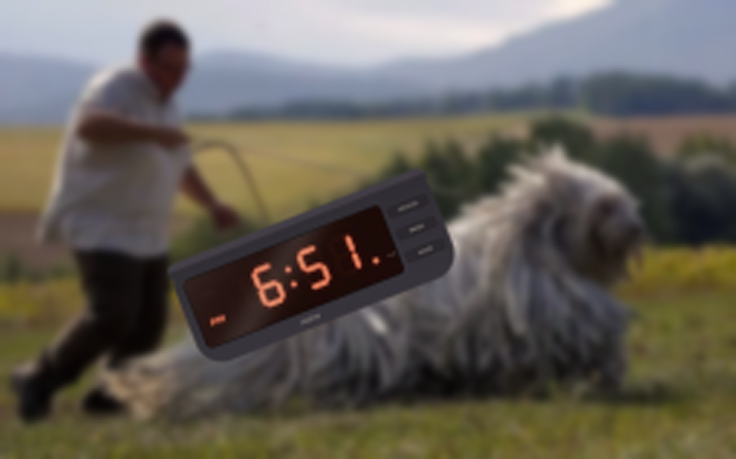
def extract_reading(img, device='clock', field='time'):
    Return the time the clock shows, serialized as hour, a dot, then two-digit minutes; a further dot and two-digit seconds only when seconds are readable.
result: 6.51
